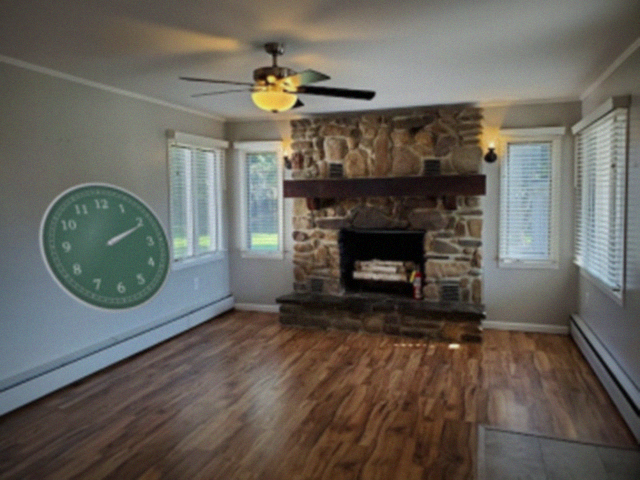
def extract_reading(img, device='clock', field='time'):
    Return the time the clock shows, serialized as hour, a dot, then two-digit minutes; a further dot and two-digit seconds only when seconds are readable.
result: 2.11
